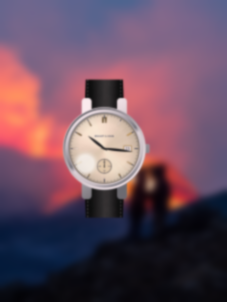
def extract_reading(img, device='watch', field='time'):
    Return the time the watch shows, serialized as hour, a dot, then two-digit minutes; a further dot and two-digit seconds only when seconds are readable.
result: 10.16
